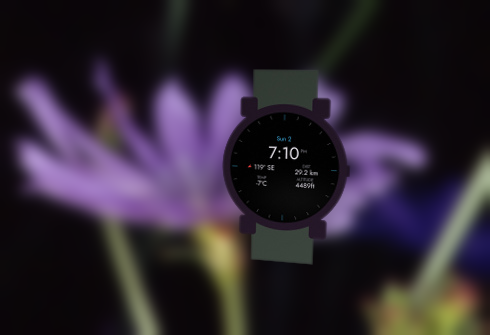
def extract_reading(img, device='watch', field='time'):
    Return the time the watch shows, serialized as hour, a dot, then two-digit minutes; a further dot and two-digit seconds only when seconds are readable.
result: 7.10
